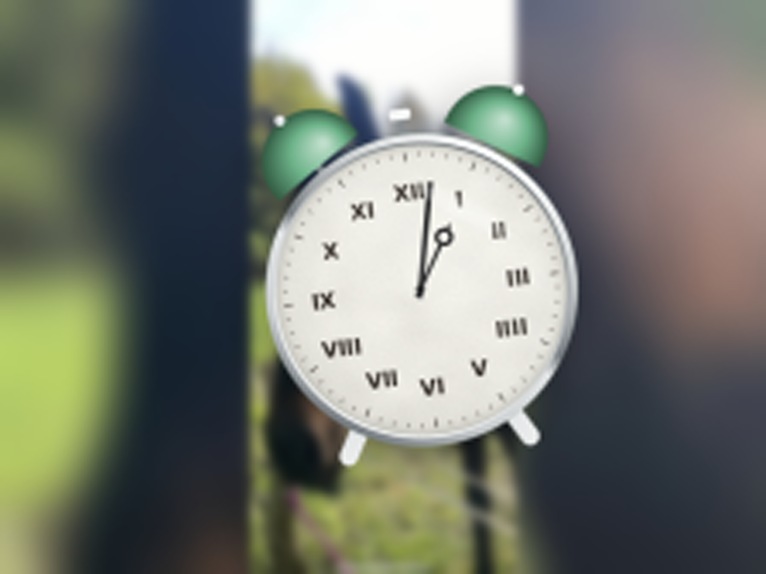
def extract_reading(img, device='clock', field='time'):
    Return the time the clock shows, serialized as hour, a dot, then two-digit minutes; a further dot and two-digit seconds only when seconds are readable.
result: 1.02
